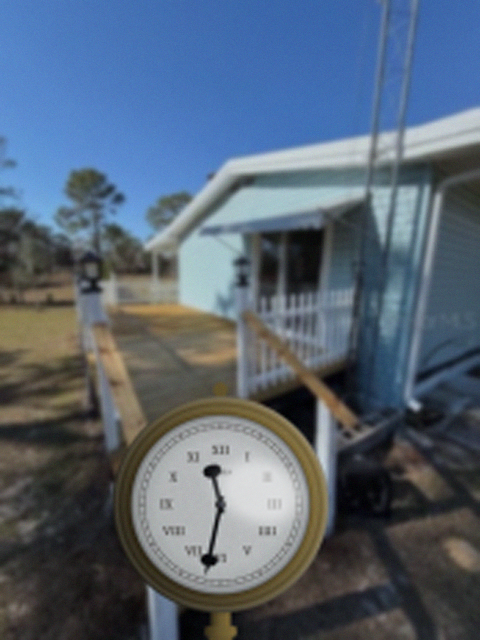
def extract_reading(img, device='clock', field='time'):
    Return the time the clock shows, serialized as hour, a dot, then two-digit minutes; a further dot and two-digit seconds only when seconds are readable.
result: 11.32
